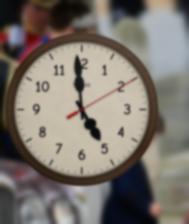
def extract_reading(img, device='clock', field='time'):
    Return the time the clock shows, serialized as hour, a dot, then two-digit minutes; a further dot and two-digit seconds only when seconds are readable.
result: 4.59.10
